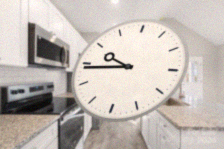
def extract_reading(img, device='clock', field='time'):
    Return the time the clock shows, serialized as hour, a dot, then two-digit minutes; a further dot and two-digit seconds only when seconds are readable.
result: 9.44
